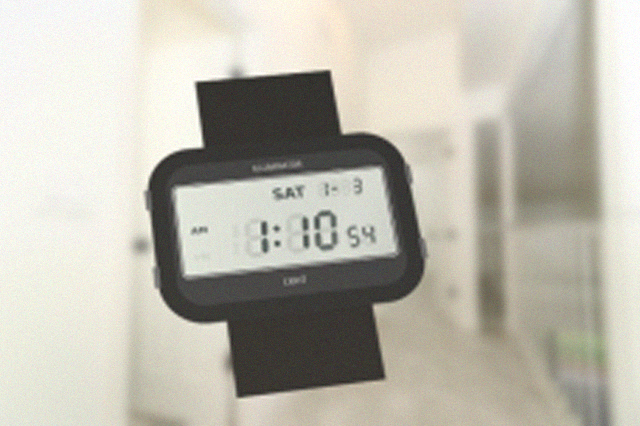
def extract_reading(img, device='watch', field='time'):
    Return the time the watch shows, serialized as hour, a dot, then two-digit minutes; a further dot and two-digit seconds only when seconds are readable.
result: 1.10.54
